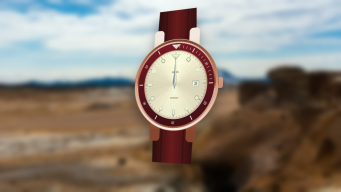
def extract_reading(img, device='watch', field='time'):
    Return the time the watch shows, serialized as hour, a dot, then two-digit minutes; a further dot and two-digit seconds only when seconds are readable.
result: 12.00
